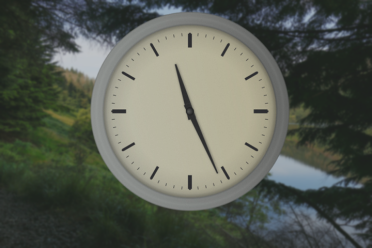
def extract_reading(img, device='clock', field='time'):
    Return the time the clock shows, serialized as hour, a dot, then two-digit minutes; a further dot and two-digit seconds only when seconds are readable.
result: 11.26
